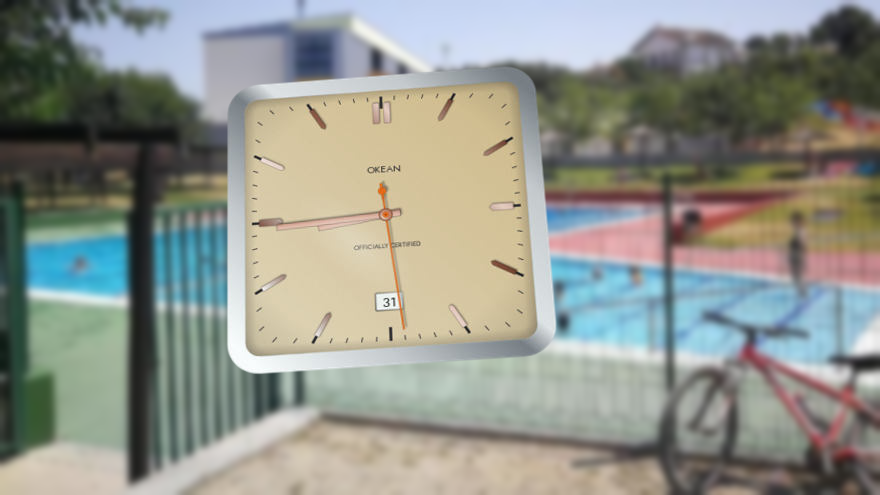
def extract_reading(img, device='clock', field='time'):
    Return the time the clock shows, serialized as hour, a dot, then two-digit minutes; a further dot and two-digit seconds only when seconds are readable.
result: 8.44.29
